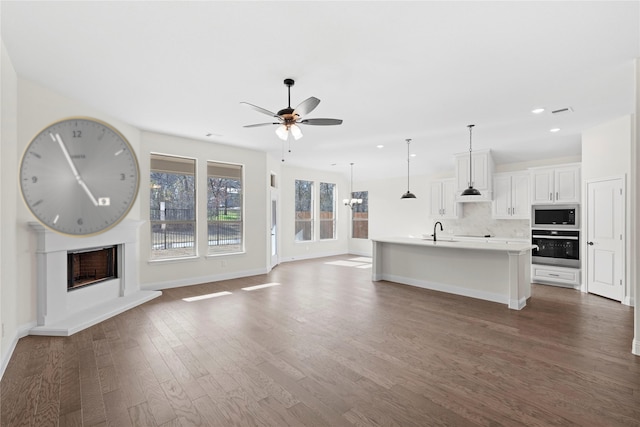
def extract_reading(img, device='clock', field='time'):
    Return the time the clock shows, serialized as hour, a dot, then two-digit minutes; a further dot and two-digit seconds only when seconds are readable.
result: 4.56
